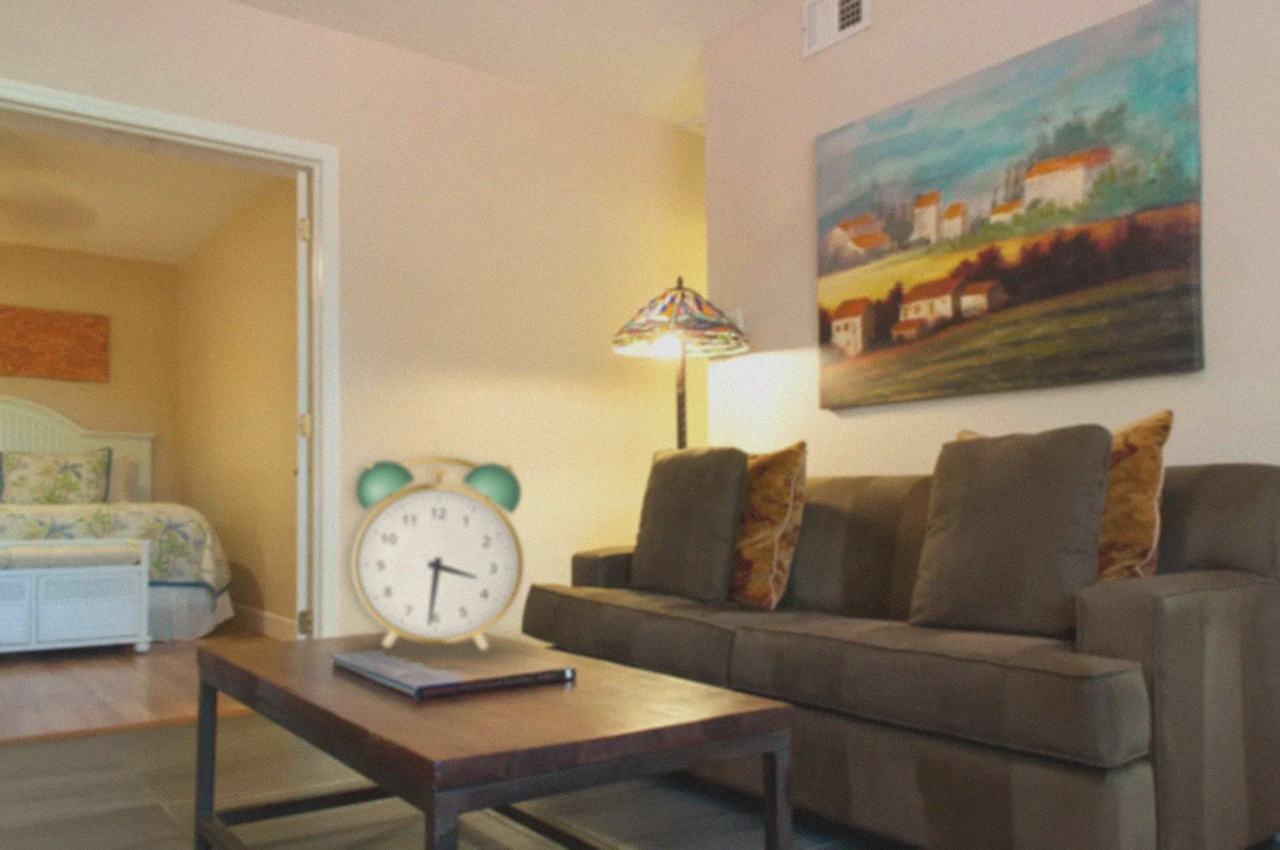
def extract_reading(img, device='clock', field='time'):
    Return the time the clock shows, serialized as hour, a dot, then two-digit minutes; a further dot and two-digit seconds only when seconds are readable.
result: 3.31
